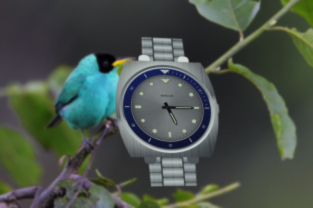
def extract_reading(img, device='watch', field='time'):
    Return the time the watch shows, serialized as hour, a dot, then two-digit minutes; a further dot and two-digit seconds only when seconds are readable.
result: 5.15
